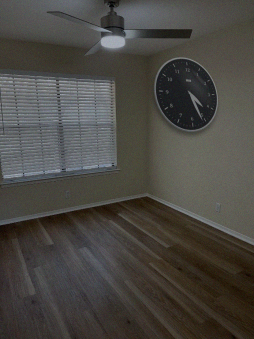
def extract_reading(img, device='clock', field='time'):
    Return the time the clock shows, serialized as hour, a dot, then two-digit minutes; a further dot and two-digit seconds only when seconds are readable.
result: 4.26
